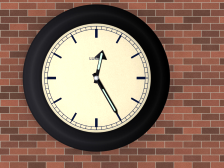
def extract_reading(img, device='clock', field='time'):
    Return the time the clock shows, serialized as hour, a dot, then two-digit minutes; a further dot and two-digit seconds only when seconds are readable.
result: 12.25
